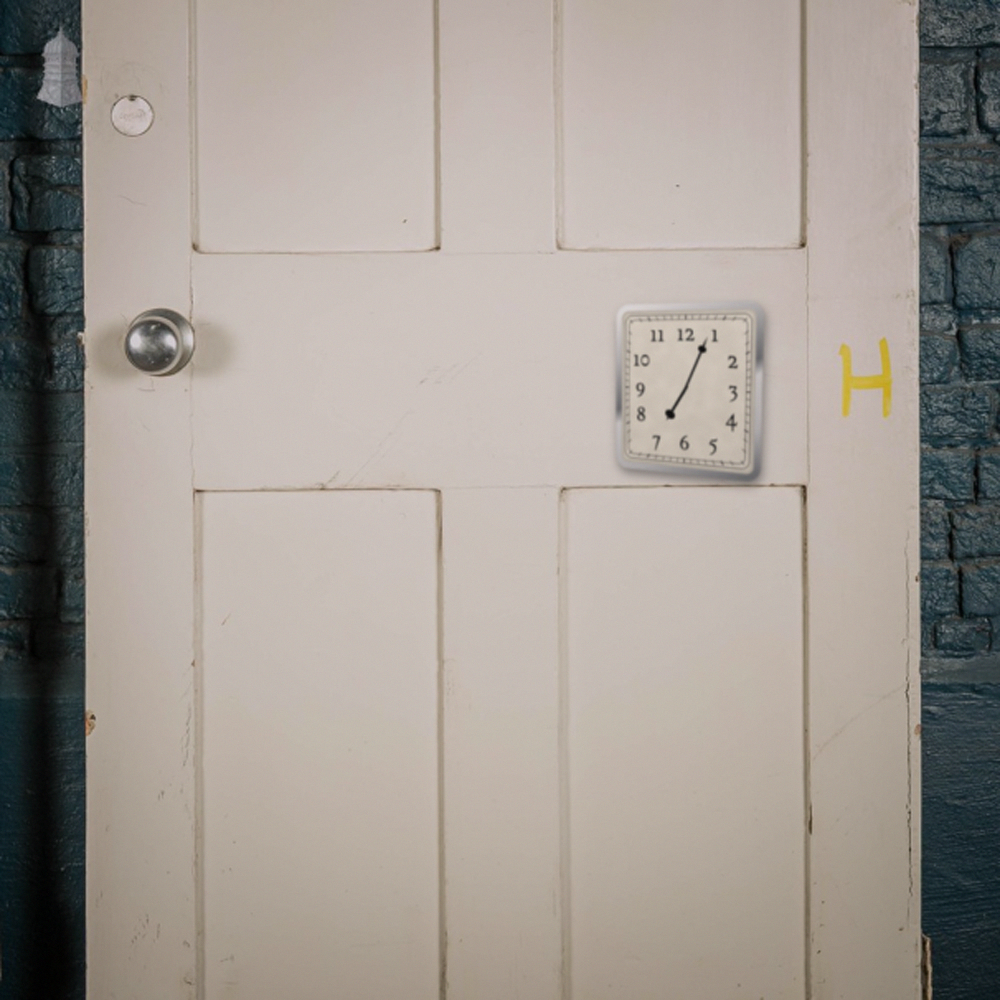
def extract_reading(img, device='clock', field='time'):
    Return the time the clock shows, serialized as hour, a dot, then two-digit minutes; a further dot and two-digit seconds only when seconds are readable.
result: 7.04
